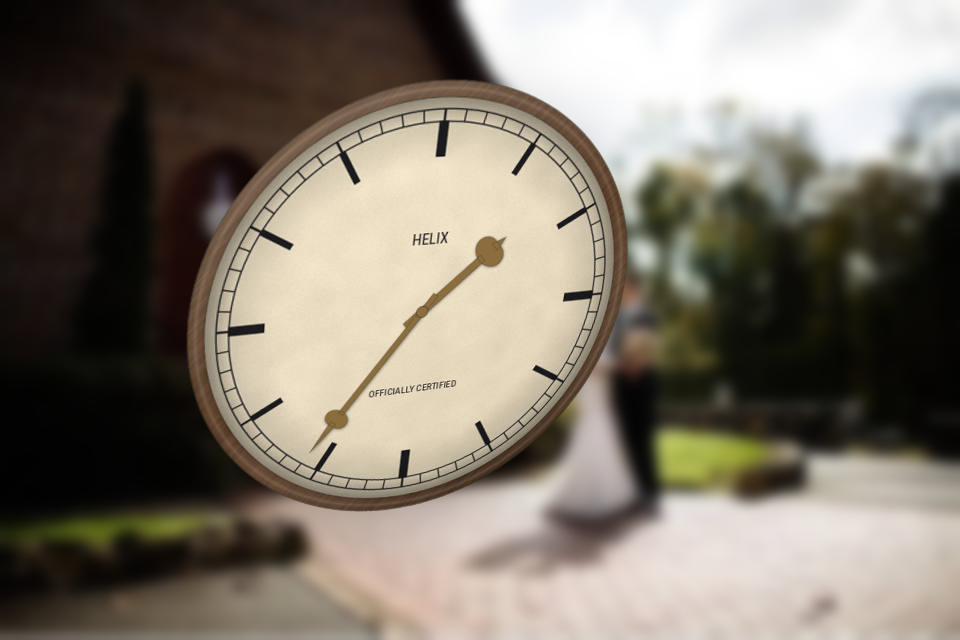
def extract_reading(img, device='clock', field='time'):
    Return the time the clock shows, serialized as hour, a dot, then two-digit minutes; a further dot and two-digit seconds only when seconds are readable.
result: 1.36
